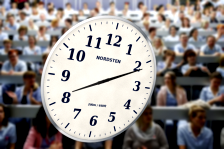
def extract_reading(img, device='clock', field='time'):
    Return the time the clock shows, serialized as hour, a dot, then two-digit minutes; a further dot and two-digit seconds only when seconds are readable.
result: 8.11
